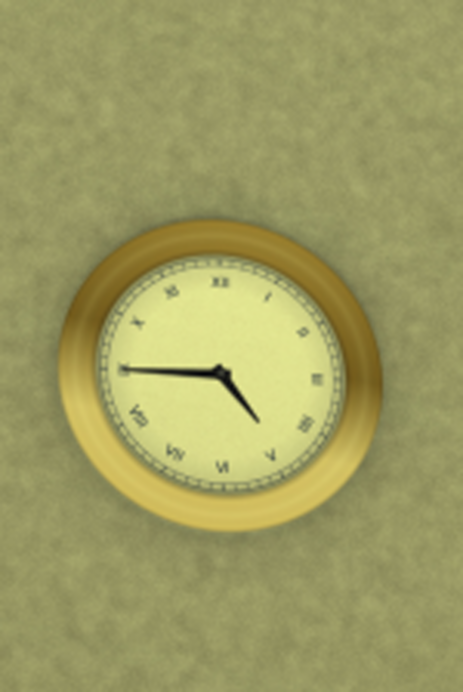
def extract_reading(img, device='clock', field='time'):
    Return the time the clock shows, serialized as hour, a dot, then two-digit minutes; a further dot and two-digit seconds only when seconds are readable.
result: 4.45
